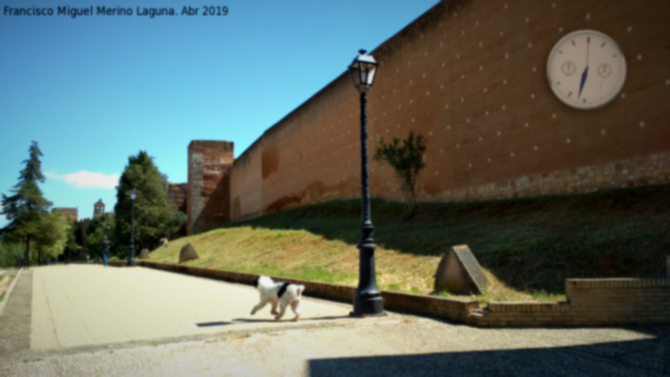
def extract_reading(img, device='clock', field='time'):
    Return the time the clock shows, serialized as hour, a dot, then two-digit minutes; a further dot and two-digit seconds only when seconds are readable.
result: 6.32
